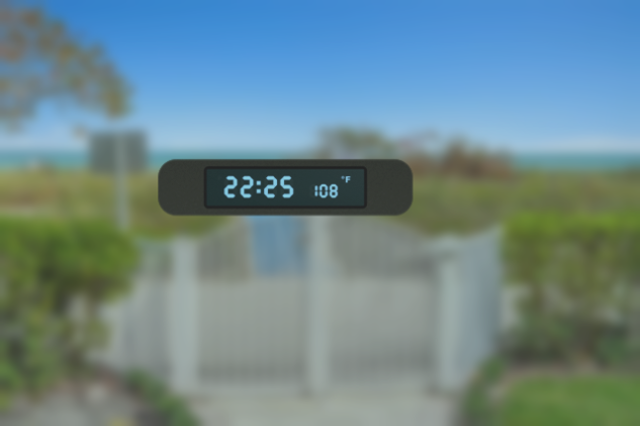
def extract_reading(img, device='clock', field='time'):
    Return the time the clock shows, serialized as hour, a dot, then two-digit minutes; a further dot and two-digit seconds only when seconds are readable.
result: 22.25
